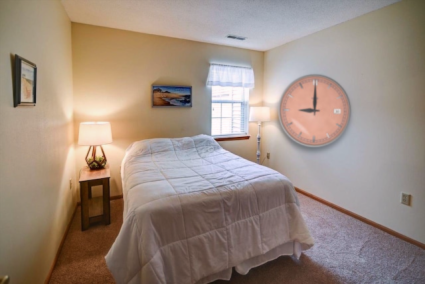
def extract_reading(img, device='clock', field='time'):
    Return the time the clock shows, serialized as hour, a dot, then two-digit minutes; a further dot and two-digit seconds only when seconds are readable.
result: 9.00
